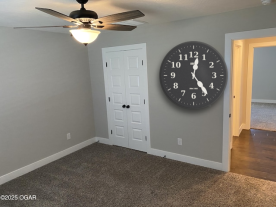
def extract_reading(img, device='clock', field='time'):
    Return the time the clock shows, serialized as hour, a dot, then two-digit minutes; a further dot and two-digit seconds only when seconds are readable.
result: 12.24
